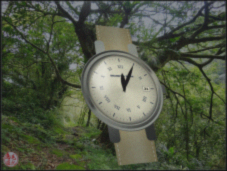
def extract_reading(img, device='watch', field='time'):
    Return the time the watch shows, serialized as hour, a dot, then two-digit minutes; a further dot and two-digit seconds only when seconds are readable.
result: 12.05
